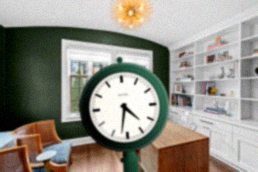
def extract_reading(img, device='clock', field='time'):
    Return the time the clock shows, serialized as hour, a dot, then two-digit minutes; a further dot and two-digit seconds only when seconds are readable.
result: 4.32
